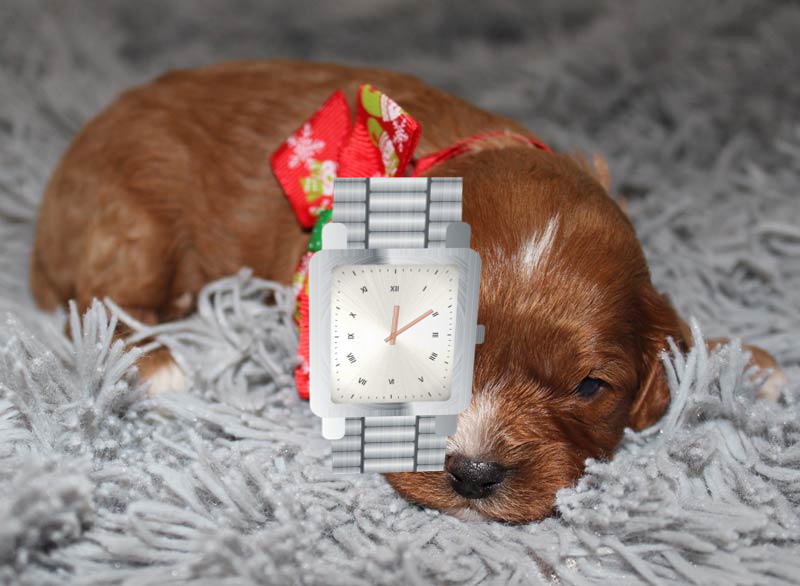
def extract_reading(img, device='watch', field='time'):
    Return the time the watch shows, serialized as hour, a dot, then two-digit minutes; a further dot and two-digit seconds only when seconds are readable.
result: 12.09
